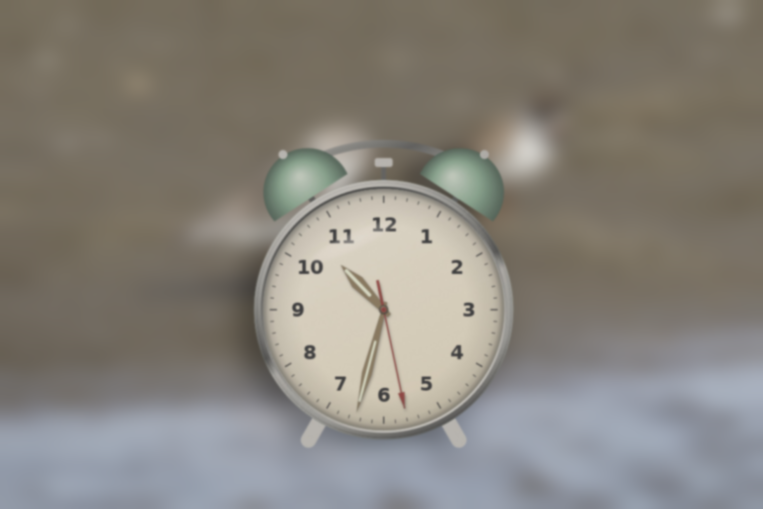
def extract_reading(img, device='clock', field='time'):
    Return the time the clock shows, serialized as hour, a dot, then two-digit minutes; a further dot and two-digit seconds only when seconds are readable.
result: 10.32.28
